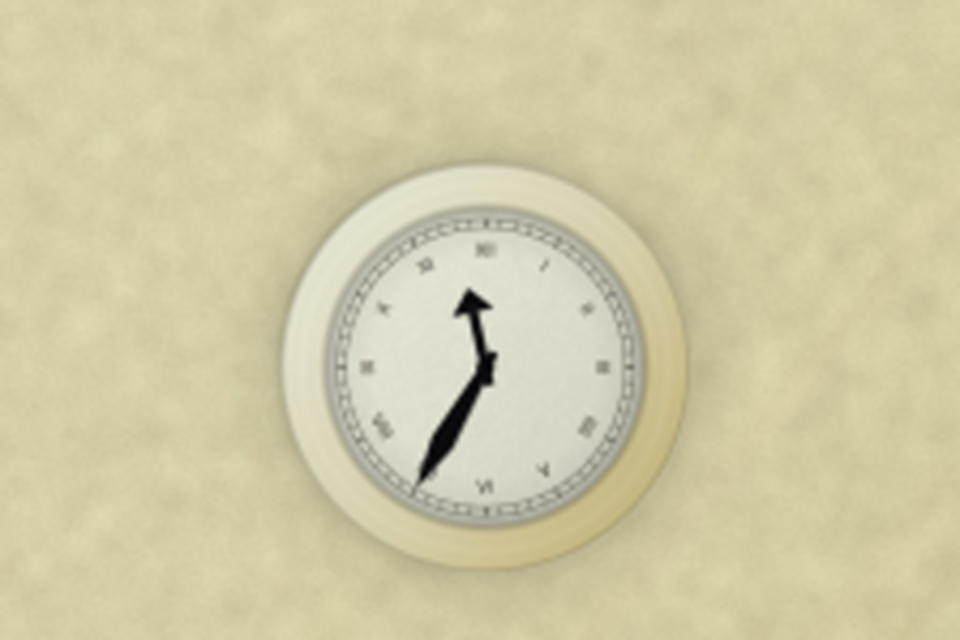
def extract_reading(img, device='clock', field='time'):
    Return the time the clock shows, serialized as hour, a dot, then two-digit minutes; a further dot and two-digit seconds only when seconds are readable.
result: 11.35
